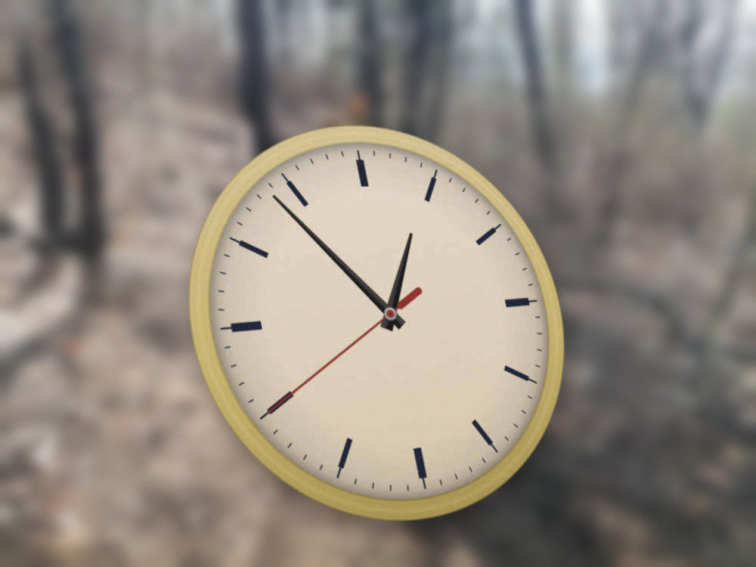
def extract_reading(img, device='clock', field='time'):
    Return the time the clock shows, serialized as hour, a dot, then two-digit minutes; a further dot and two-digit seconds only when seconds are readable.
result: 12.53.40
